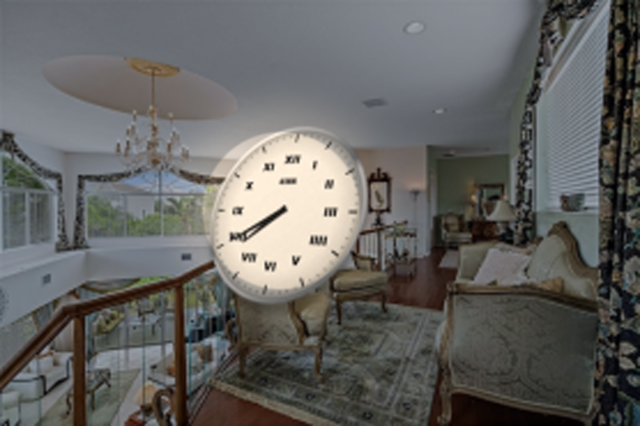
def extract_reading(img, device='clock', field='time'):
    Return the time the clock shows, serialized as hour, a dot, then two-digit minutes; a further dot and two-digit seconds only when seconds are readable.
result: 7.40
